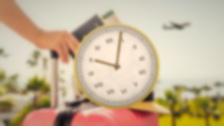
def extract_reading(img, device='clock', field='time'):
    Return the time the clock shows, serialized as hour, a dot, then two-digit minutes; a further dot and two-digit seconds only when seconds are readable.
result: 10.04
